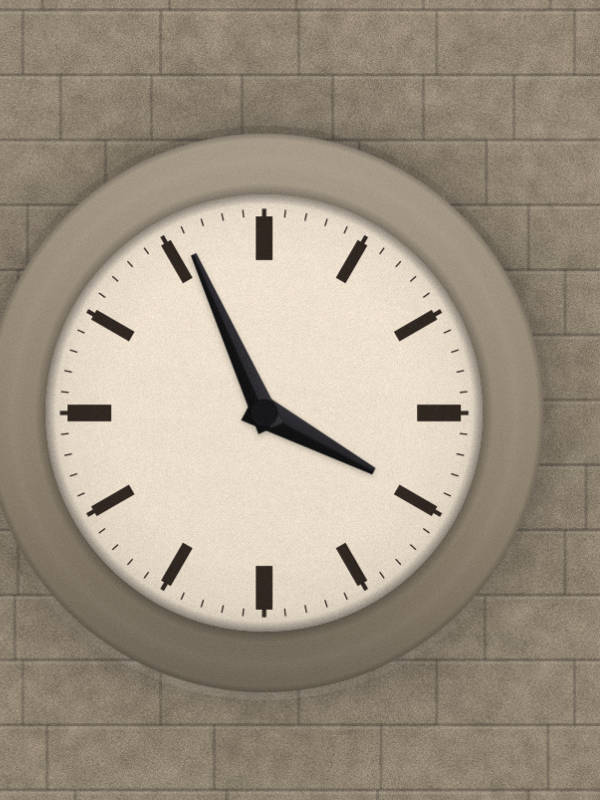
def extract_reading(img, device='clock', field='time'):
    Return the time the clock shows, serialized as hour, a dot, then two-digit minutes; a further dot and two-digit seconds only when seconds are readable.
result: 3.56
